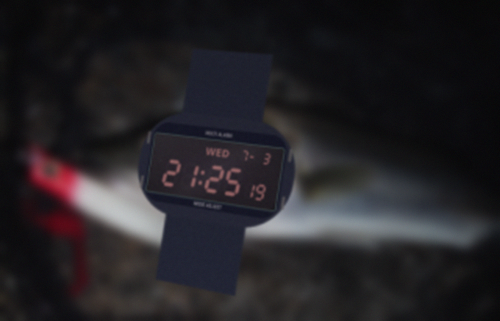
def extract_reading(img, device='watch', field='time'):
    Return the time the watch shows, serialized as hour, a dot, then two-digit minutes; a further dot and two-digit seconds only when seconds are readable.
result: 21.25.19
